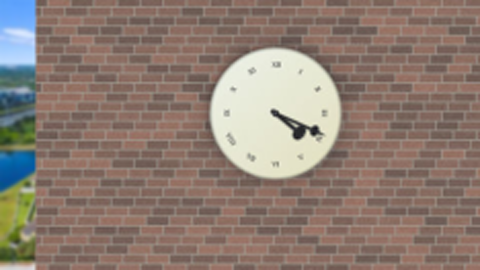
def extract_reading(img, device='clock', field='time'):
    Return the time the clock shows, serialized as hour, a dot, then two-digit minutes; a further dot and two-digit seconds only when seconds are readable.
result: 4.19
